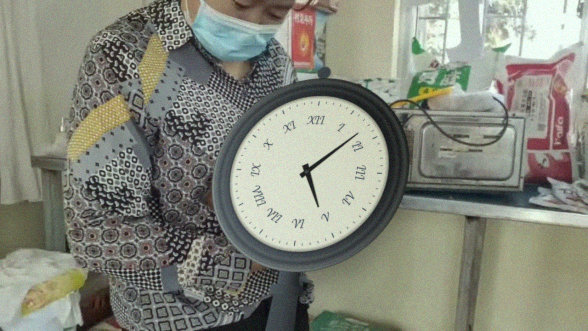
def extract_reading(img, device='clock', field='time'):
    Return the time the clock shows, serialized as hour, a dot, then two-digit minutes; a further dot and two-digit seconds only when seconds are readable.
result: 5.08
